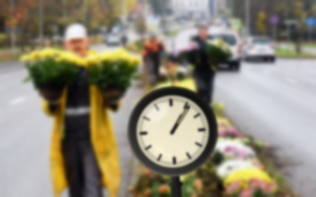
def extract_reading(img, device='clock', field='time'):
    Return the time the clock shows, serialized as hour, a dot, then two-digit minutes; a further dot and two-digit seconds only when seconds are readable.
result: 1.06
